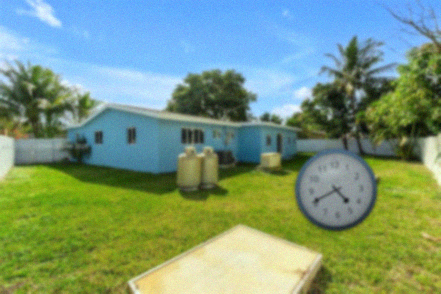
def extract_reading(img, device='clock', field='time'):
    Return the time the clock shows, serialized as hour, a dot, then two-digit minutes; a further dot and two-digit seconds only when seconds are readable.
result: 4.41
